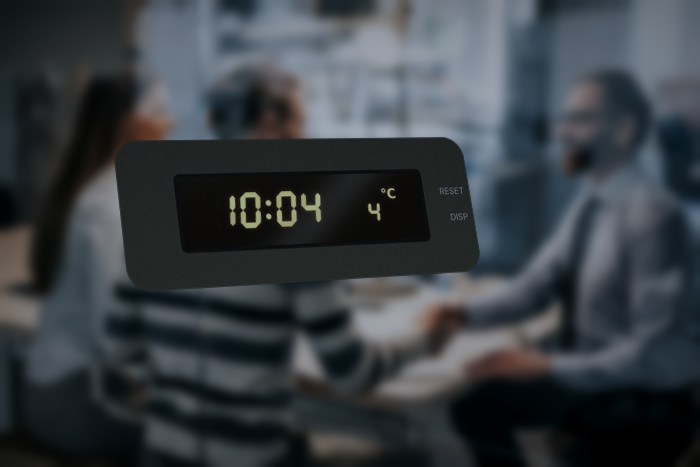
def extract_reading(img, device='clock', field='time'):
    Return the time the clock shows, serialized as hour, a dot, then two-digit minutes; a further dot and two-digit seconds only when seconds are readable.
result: 10.04
